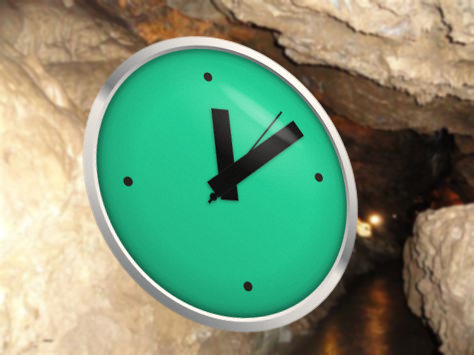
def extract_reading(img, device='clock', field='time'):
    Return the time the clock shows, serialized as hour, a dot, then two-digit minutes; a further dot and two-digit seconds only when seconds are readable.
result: 12.10.08
